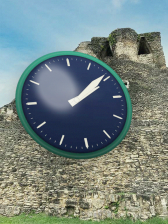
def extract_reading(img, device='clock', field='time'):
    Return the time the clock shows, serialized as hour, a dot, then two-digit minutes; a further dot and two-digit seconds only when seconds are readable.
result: 2.09
